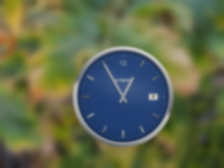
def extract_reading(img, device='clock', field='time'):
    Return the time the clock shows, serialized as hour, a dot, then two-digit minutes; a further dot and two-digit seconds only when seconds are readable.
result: 12.55
